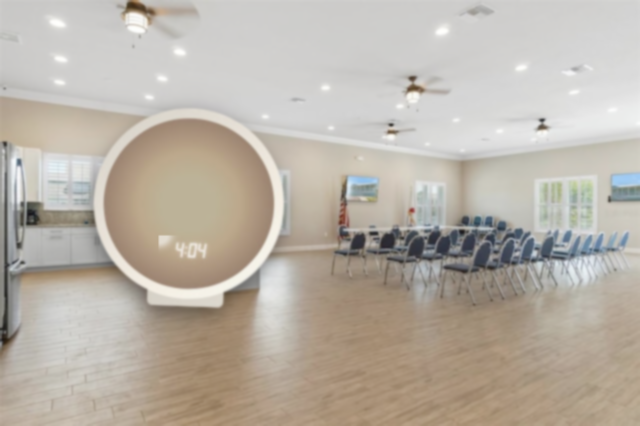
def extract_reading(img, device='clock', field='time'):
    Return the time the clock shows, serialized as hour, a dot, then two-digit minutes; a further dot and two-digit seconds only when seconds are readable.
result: 4.04
